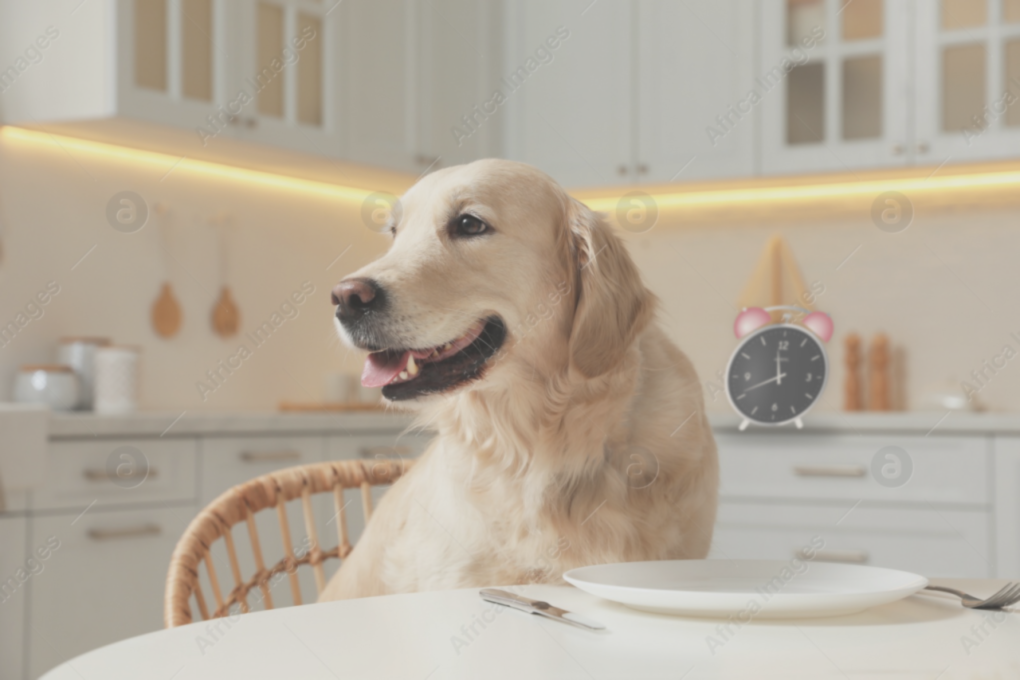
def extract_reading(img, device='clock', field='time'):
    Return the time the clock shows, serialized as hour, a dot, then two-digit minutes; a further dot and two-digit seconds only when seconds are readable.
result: 11.41
